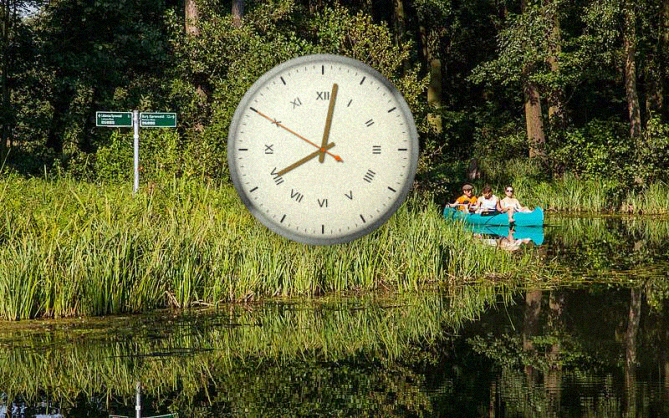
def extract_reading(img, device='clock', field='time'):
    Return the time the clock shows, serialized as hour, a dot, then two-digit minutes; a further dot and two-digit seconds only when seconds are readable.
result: 8.01.50
